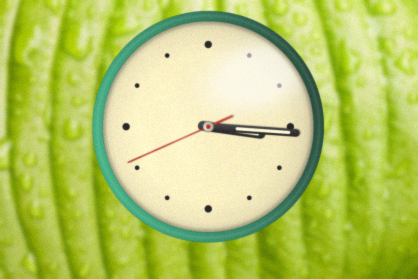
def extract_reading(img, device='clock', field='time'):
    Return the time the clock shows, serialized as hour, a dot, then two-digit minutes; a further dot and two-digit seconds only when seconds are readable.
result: 3.15.41
